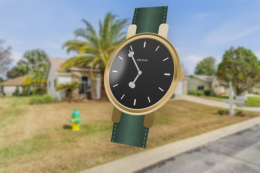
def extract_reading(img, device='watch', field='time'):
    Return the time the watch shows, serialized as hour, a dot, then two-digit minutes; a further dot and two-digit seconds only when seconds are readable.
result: 6.54
